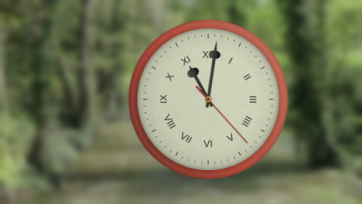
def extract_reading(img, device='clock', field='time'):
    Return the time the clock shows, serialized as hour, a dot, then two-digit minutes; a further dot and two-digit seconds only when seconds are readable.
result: 11.01.23
